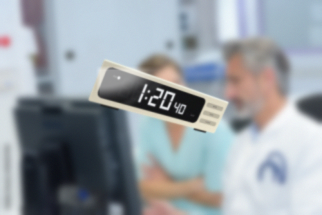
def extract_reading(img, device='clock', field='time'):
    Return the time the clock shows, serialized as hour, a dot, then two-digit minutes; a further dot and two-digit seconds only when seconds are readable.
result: 1.20.40
